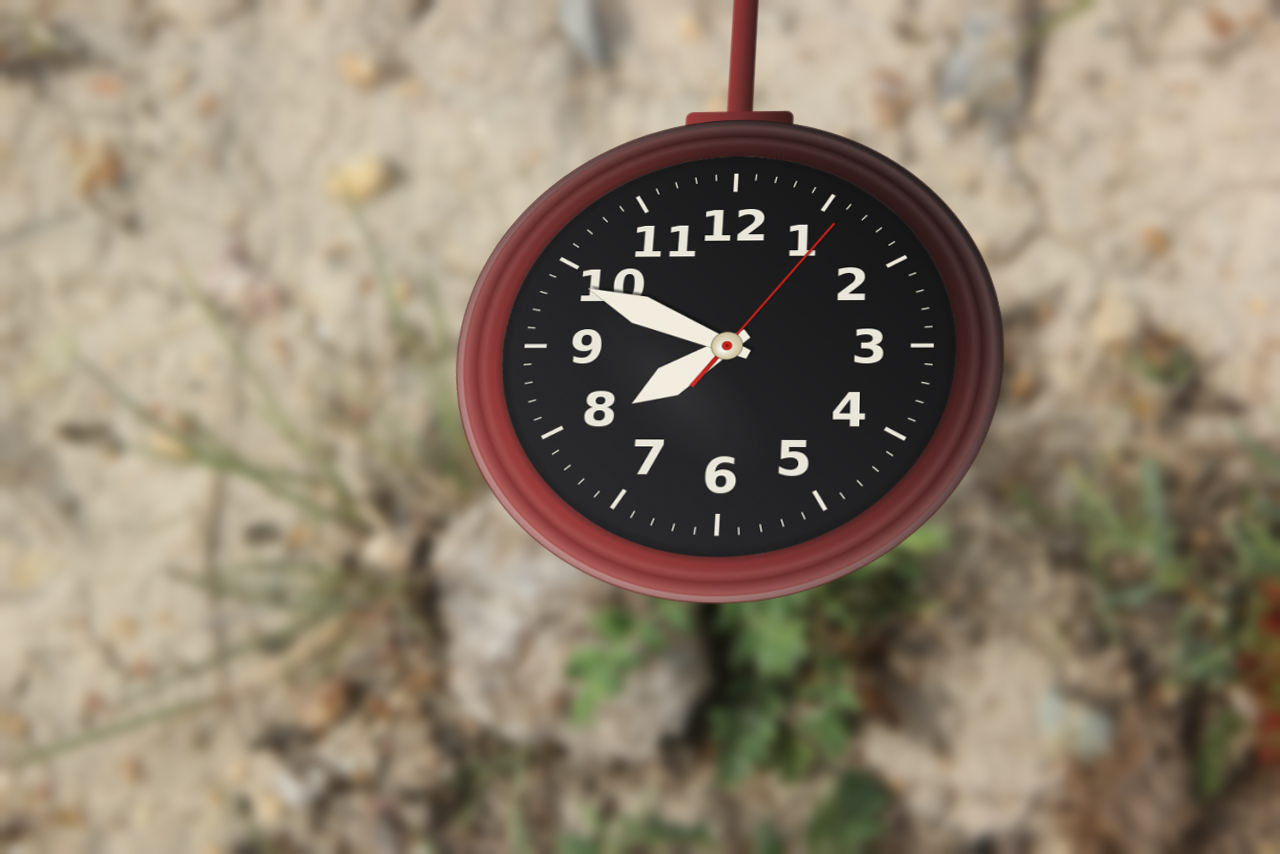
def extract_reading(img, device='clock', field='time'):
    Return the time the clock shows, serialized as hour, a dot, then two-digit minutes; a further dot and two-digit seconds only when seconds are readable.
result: 7.49.06
